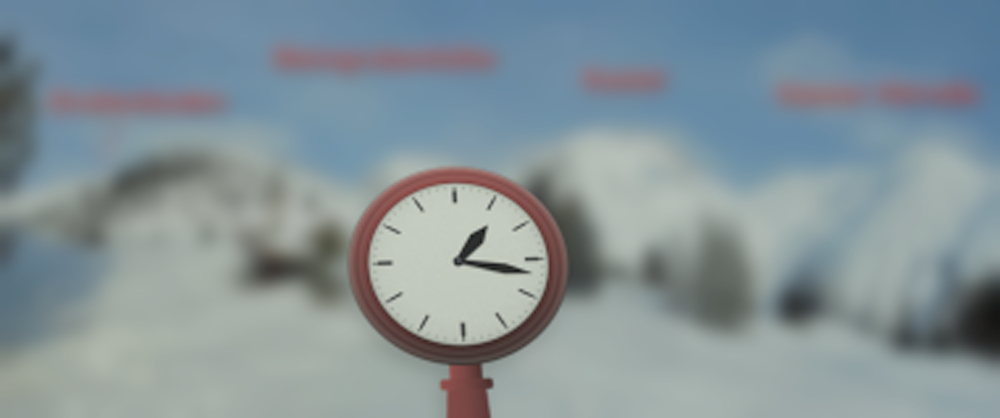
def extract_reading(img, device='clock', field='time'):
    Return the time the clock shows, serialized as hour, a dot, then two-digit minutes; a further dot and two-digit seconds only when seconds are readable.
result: 1.17
